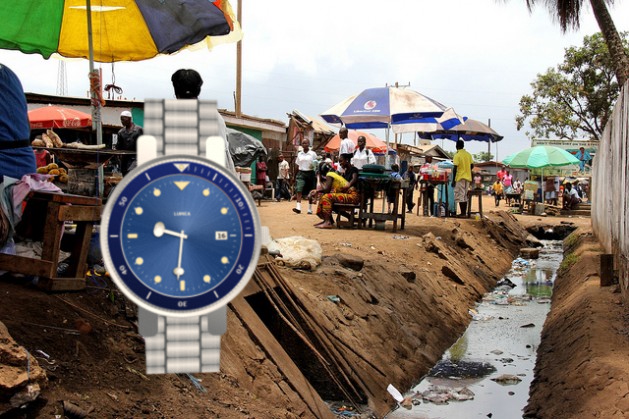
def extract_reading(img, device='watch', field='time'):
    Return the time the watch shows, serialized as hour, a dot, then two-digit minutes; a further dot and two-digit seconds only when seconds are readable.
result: 9.31
